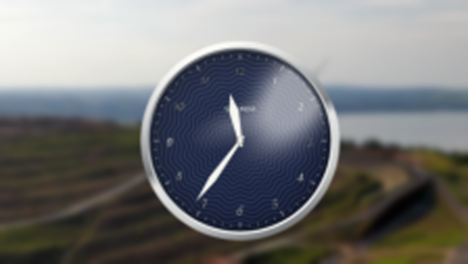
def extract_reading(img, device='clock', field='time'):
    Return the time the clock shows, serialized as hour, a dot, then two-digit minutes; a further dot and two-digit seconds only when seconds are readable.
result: 11.36
